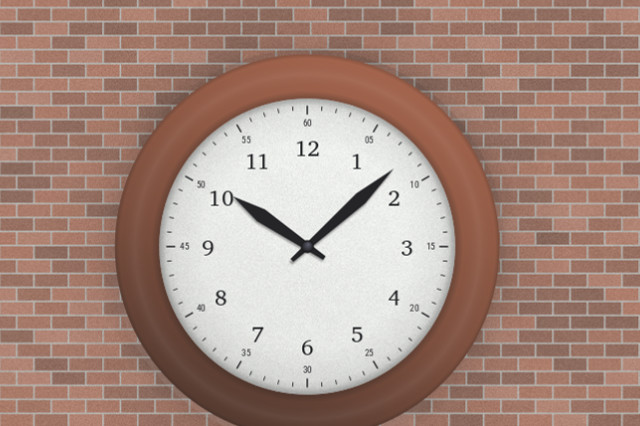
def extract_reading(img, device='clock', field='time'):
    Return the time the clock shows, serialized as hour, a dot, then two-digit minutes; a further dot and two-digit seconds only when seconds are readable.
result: 10.08
